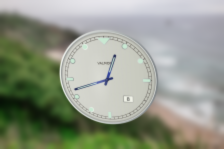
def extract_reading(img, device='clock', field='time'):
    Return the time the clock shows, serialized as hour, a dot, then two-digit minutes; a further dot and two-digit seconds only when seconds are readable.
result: 12.42
